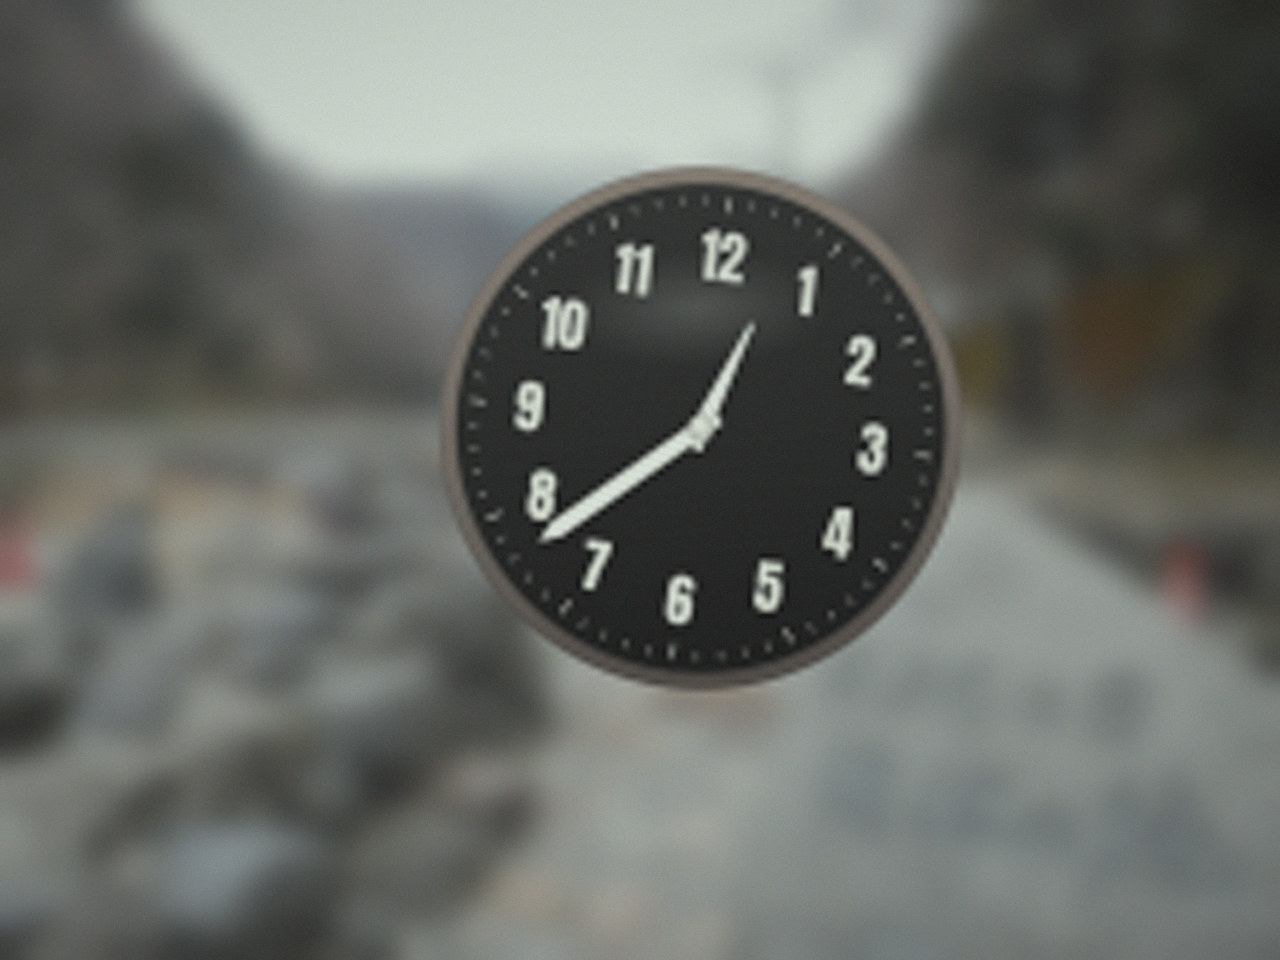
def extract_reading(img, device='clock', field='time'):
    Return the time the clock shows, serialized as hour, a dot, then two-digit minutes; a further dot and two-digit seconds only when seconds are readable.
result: 12.38
